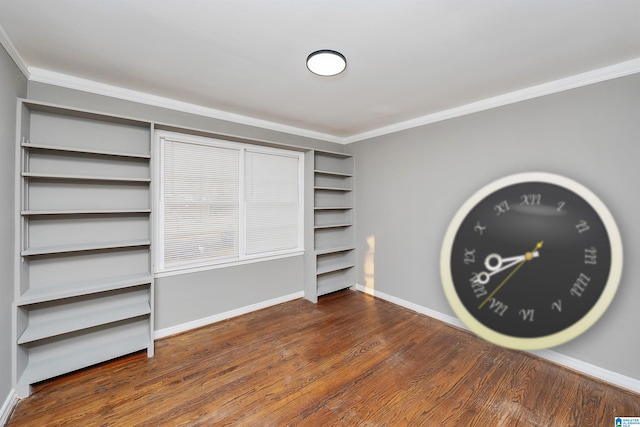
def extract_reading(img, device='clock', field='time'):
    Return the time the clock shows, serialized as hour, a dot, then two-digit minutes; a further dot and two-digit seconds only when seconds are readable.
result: 8.40.37
